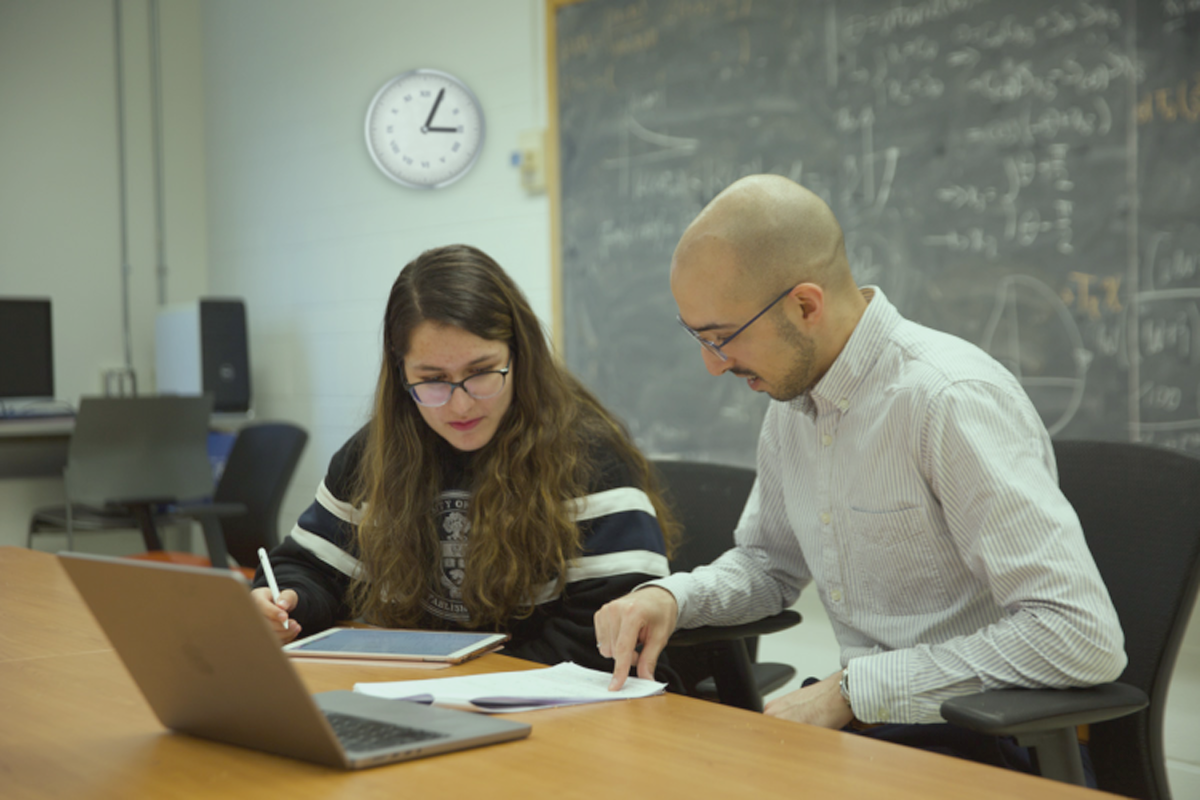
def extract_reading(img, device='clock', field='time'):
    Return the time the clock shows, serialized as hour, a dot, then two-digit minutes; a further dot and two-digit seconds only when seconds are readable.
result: 3.04
